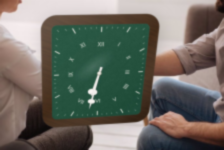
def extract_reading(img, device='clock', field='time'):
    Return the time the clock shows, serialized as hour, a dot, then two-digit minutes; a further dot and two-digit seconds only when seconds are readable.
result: 6.32
